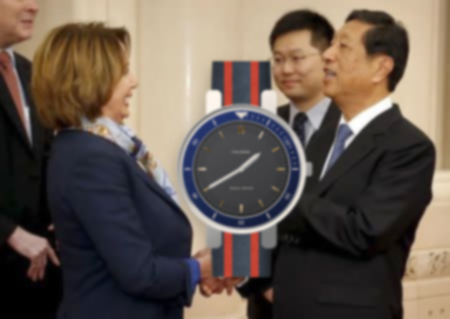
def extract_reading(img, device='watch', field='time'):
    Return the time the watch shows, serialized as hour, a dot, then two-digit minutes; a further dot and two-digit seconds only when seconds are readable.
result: 1.40
